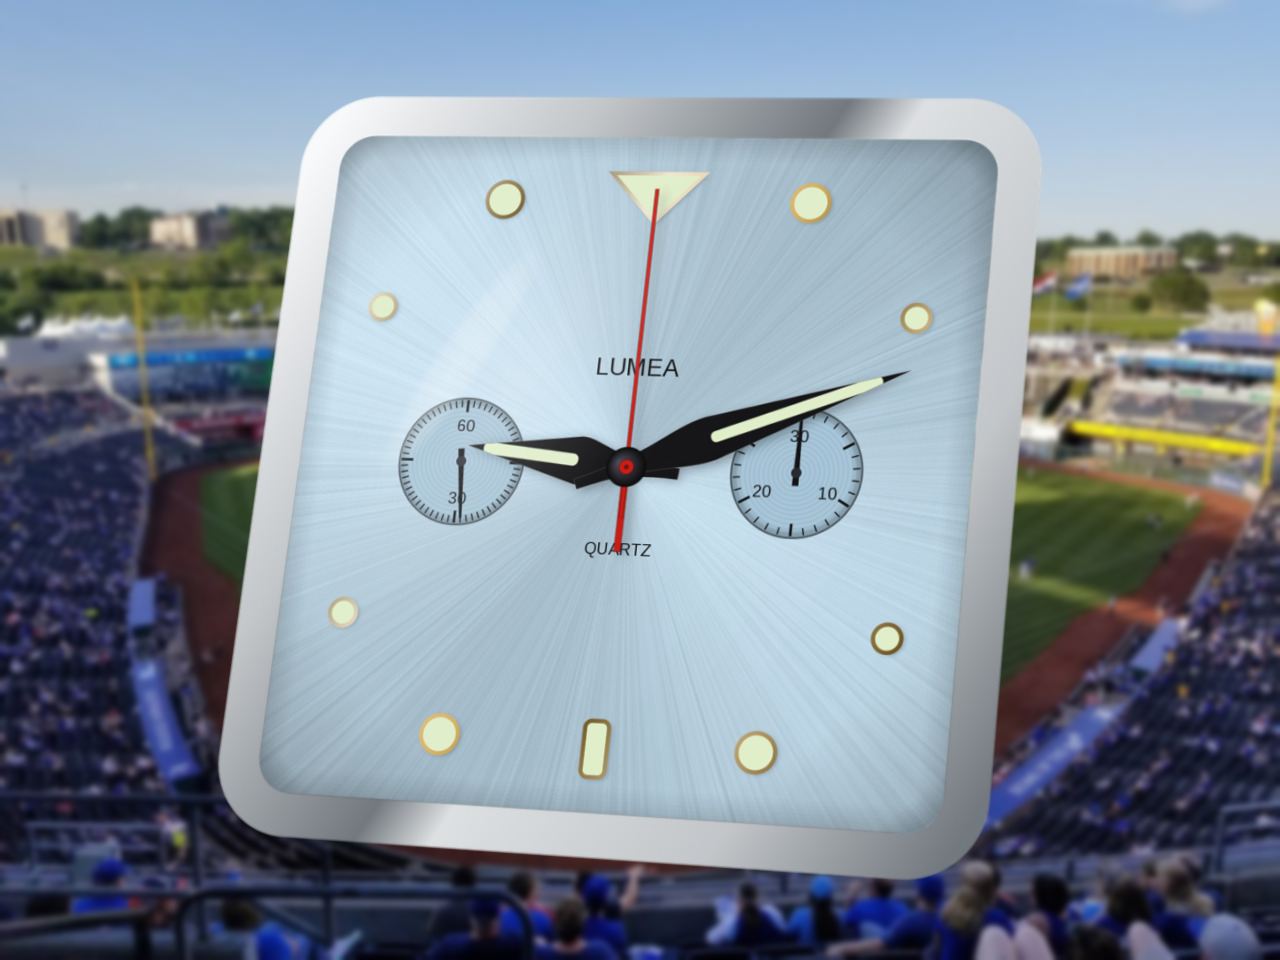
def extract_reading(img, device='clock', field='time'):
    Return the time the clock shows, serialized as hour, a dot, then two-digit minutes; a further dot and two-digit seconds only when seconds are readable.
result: 9.11.29
